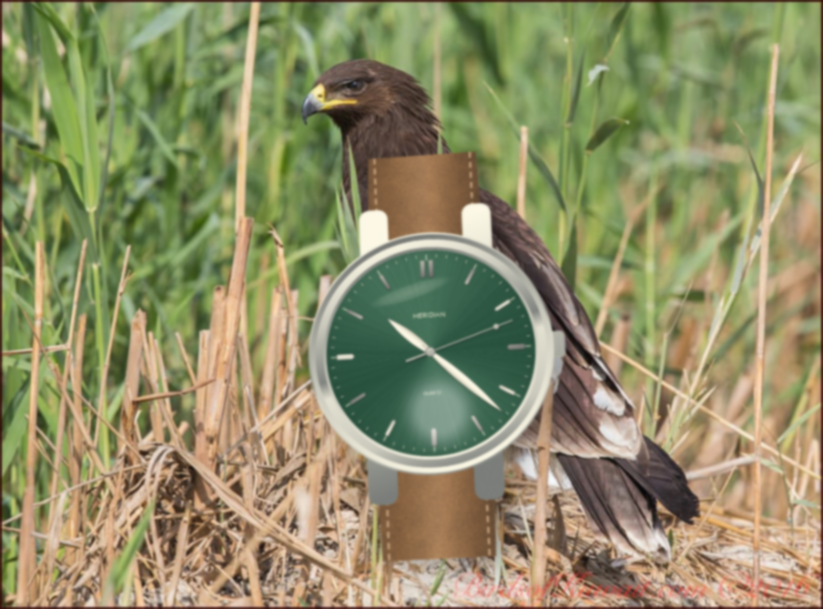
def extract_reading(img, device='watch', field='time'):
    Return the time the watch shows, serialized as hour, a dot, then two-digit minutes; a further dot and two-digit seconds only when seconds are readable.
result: 10.22.12
